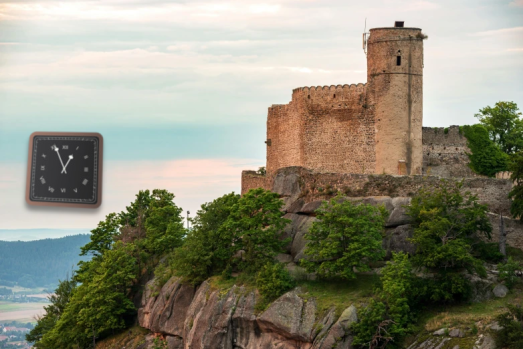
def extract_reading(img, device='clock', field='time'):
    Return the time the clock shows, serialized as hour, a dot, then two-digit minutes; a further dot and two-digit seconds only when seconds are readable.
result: 12.56
